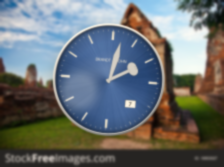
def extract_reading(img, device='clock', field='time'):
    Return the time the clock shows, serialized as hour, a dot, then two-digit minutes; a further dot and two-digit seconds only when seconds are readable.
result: 2.02
